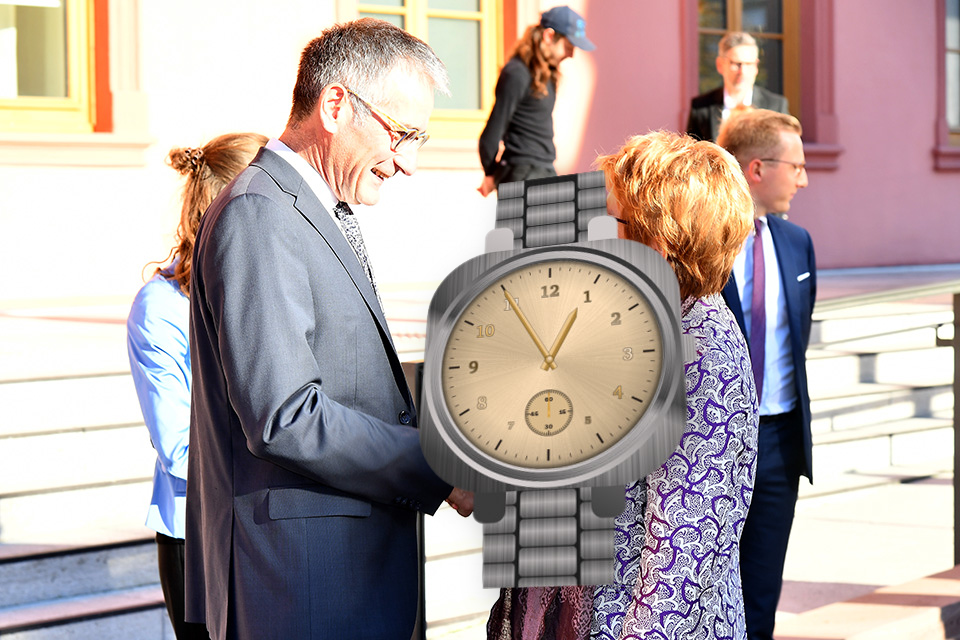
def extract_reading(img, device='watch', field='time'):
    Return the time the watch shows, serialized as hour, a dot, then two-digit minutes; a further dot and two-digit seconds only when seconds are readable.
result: 12.55
